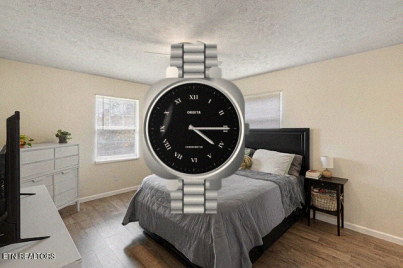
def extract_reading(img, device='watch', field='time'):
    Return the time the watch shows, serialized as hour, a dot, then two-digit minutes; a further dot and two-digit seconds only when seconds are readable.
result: 4.15
